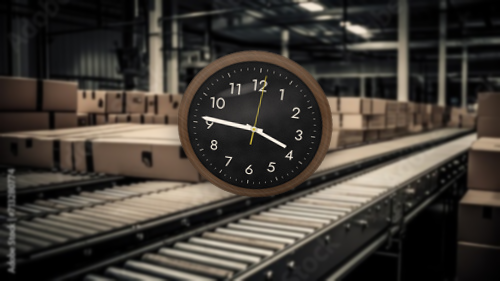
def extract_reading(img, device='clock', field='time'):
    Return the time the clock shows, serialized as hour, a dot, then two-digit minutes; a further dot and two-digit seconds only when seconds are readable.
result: 3.46.01
